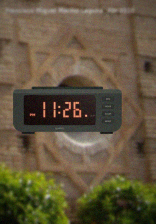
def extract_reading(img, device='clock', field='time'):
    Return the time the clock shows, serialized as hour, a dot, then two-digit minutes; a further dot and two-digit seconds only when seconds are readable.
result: 11.26
